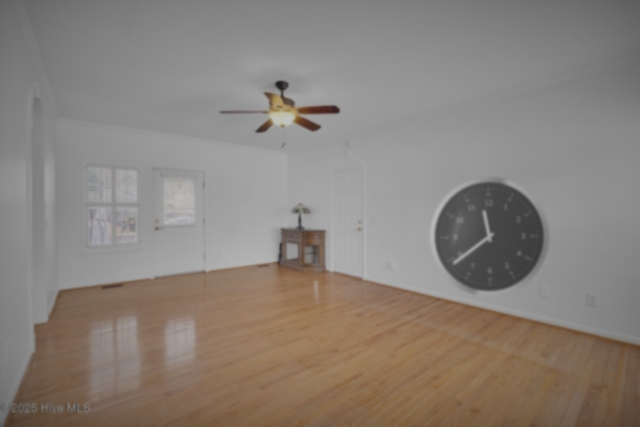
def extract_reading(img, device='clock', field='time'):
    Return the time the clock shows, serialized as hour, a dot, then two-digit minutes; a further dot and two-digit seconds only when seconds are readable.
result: 11.39
